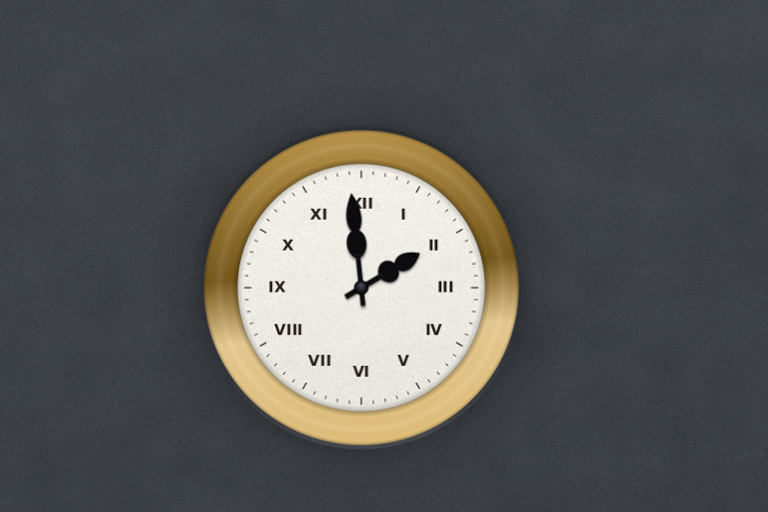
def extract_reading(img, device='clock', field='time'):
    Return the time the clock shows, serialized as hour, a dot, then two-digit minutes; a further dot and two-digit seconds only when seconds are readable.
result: 1.59
